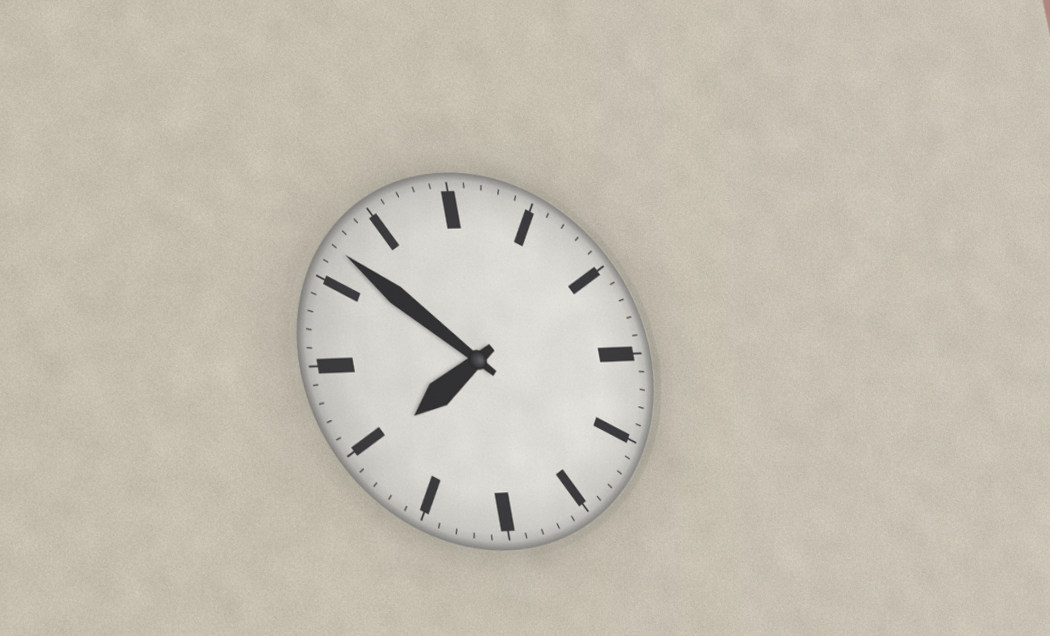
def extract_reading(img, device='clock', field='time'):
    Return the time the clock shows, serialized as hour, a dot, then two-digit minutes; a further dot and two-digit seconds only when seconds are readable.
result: 7.52
